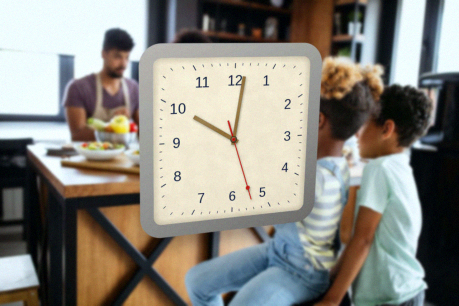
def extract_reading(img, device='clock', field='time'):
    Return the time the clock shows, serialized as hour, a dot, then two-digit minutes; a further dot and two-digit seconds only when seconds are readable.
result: 10.01.27
